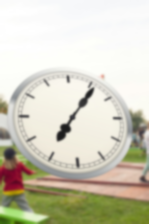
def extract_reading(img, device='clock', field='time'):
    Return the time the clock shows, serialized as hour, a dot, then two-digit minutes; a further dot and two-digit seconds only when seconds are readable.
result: 7.06
